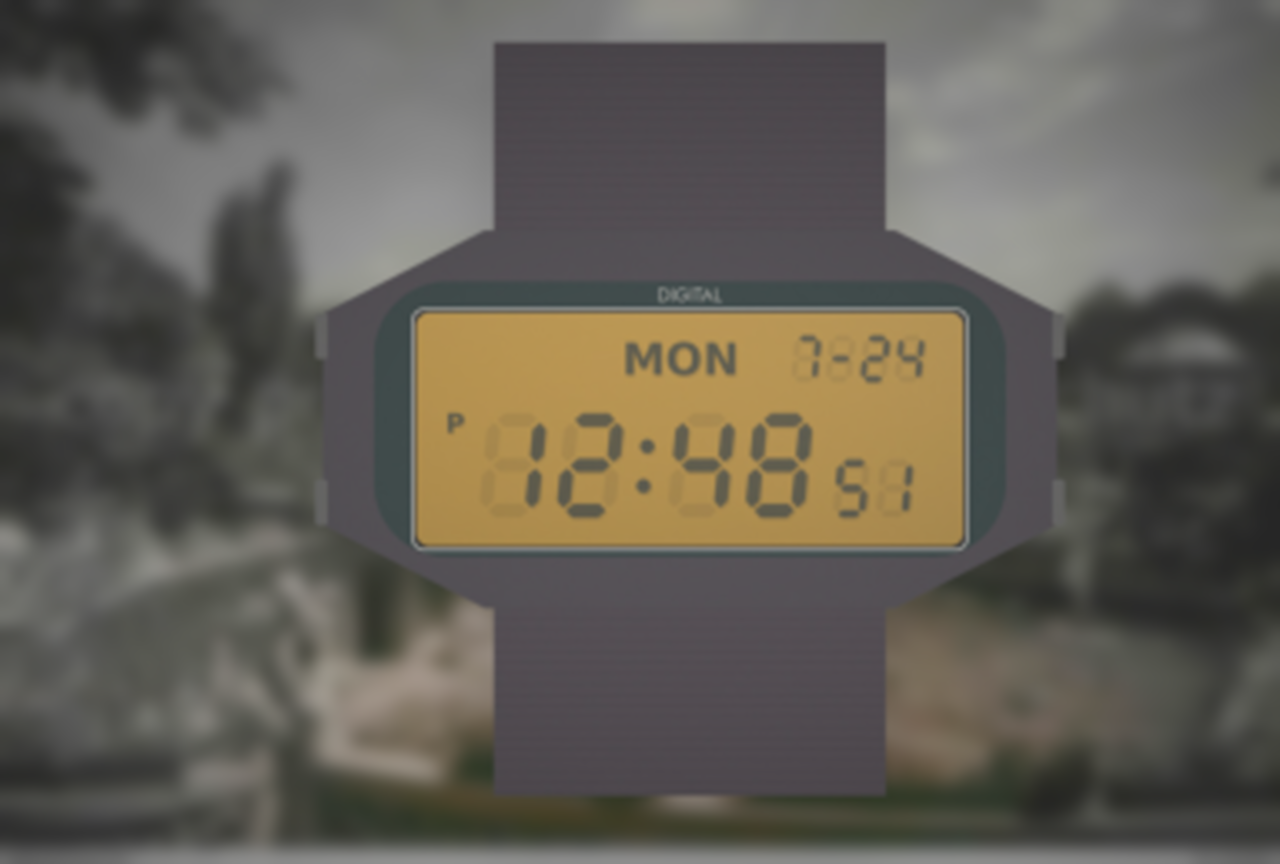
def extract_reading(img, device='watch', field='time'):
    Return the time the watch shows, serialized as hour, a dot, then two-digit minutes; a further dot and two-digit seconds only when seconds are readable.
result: 12.48.51
